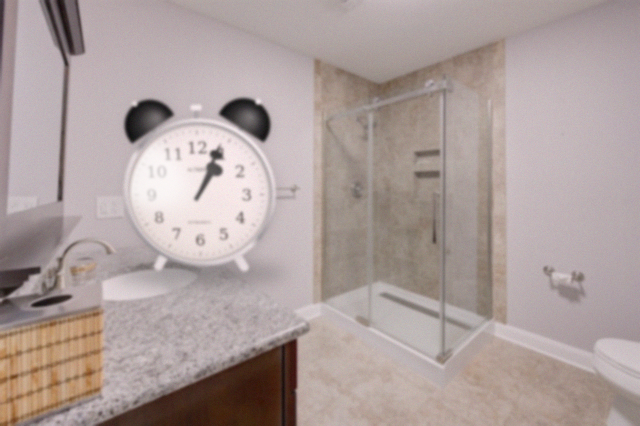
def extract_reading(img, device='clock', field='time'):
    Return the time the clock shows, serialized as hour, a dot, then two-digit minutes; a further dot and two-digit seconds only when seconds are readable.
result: 1.04
